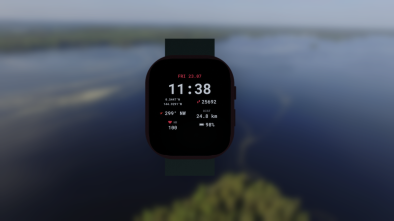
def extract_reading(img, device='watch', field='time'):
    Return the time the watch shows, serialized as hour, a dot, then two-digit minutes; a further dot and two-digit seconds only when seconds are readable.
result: 11.38
